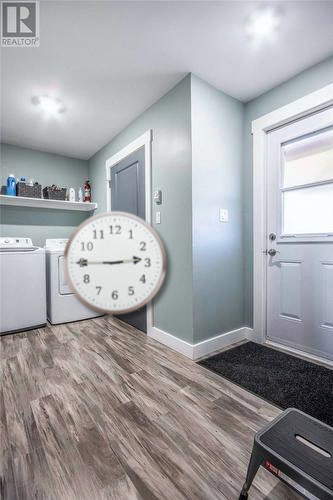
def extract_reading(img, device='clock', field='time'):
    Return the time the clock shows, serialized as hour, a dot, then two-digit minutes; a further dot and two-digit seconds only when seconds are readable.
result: 2.45
